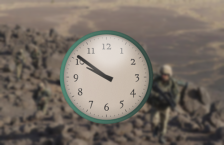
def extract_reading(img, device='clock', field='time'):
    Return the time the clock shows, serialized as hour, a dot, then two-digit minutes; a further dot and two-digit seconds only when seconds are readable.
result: 9.51
